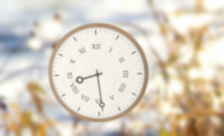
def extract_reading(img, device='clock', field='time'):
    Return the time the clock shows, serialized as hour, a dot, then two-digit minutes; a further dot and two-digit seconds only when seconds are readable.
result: 8.29
